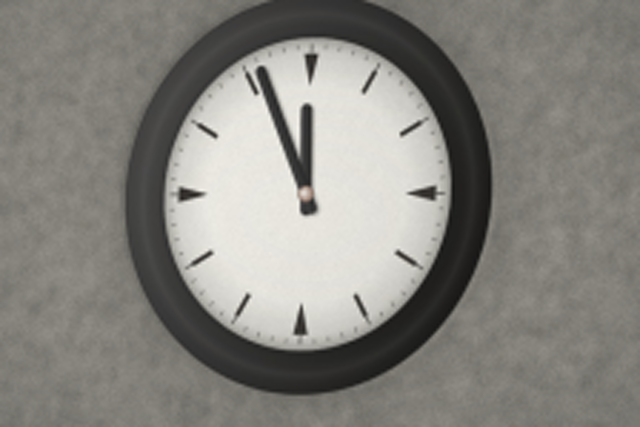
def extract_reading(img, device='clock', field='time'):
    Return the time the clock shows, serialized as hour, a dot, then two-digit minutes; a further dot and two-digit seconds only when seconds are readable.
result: 11.56
